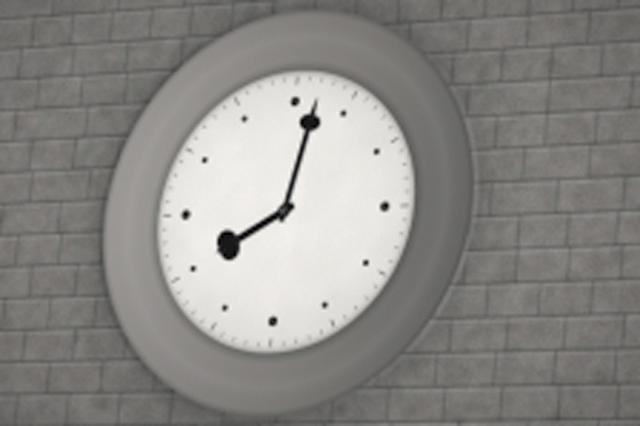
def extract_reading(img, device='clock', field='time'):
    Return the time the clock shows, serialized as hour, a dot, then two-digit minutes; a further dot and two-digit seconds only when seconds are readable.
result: 8.02
